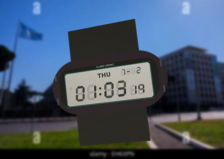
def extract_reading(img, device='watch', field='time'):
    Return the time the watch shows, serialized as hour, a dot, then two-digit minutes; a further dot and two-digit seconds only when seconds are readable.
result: 1.03.19
